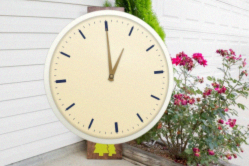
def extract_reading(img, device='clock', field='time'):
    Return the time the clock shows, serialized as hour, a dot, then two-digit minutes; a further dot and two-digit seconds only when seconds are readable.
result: 1.00
